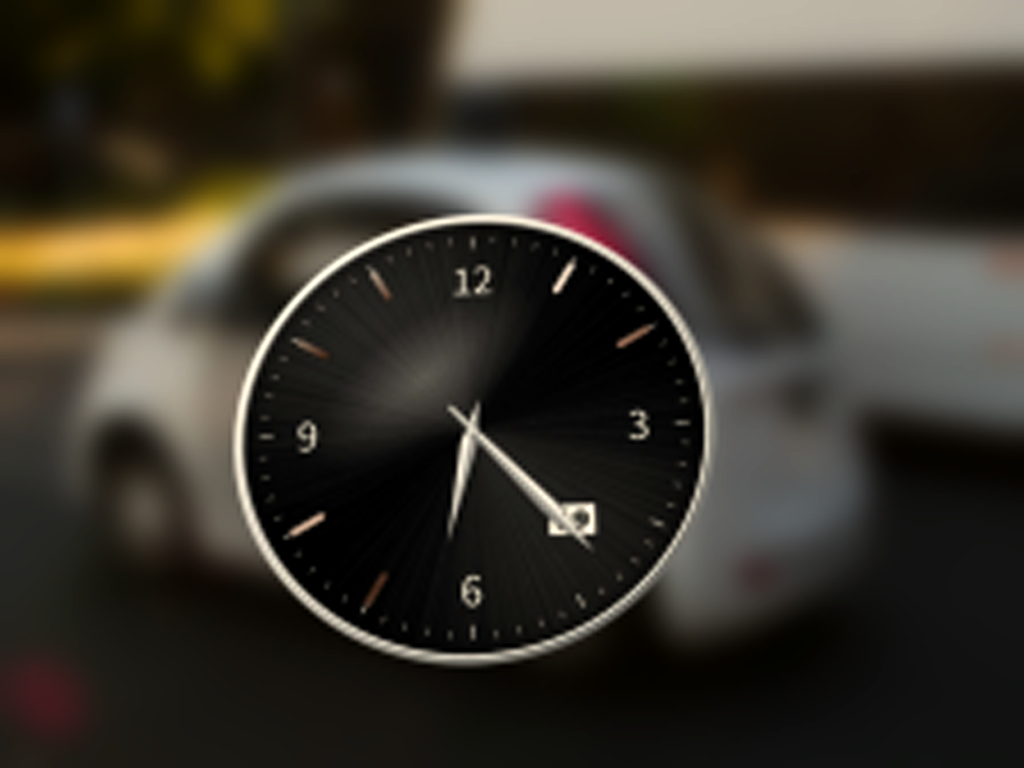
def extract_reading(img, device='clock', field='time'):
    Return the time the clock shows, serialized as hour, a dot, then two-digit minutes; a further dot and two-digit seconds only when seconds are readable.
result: 6.23
